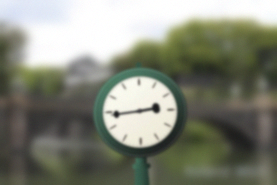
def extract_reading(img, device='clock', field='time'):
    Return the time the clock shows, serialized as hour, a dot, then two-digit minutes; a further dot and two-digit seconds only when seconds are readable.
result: 2.44
